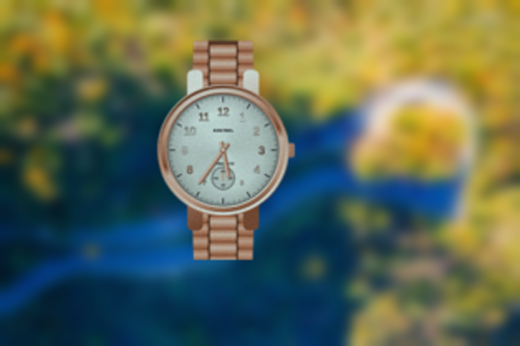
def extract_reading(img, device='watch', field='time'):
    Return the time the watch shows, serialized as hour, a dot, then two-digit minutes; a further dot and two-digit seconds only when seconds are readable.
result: 5.36
